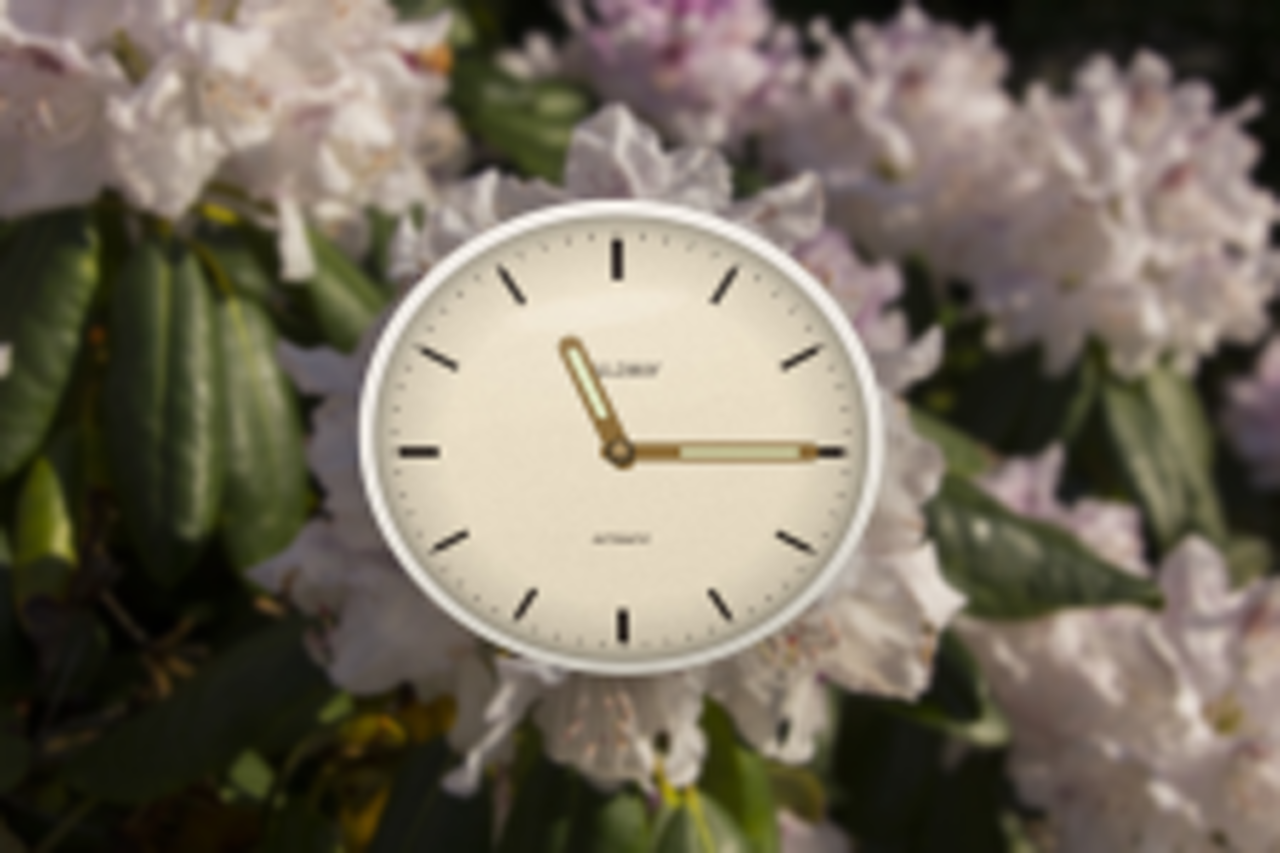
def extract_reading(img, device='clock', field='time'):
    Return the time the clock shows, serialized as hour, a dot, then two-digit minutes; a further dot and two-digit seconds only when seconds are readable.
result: 11.15
